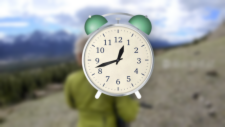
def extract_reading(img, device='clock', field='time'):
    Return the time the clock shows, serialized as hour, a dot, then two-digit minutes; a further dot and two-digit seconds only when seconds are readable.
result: 12.42
